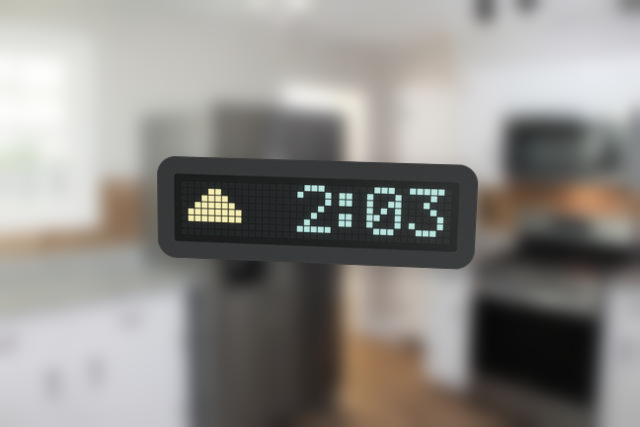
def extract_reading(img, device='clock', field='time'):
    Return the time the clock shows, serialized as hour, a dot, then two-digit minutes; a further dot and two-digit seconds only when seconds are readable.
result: 2.03
